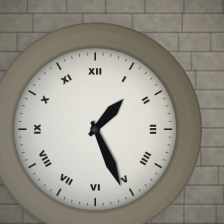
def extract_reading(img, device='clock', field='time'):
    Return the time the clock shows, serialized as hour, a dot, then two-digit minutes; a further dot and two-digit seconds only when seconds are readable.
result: 1.26
